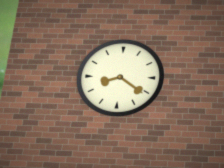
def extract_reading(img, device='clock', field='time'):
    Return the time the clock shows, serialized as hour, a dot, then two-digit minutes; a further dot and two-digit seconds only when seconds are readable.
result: 8.21
